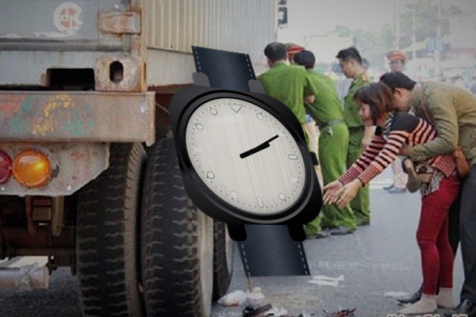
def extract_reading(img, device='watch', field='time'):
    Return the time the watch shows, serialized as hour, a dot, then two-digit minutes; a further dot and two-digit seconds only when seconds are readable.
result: 2.10
